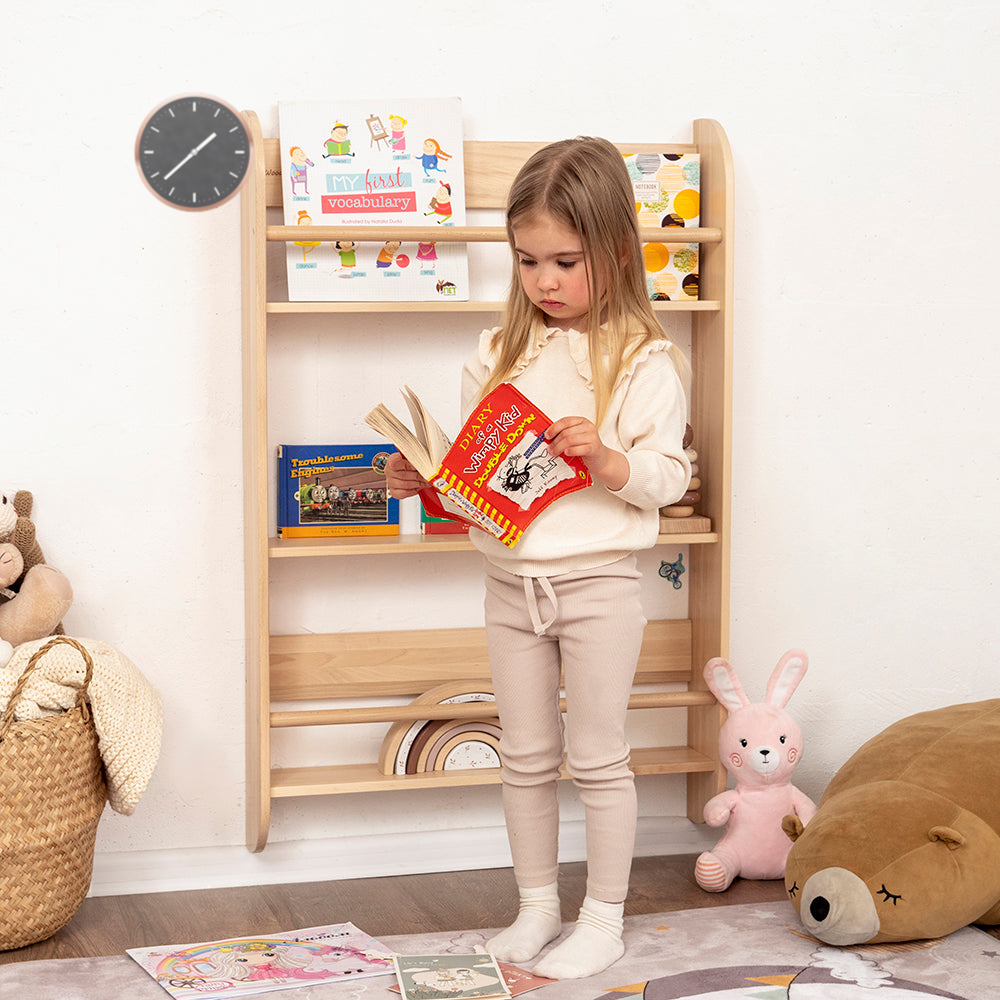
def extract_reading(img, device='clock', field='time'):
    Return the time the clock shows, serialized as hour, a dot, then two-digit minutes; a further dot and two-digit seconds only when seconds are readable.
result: 1.38
